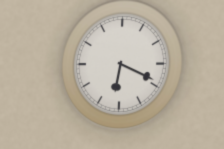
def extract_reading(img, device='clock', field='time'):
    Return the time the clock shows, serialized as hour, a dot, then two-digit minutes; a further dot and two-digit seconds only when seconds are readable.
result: 6.19
